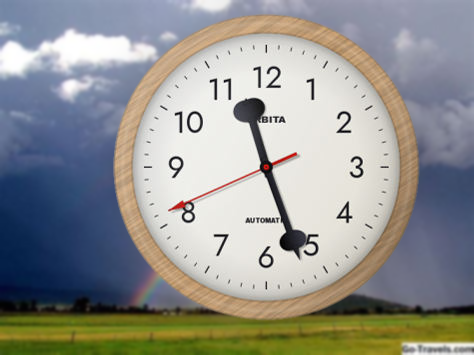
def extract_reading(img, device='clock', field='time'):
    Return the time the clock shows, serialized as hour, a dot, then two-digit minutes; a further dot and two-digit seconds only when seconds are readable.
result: 11.26.41
